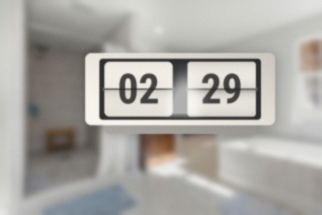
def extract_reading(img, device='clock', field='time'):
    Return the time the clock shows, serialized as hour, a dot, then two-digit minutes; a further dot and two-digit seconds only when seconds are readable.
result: 2.29
